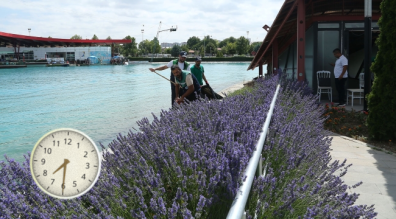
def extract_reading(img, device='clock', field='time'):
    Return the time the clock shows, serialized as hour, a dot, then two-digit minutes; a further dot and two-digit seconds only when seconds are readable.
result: 7.30
